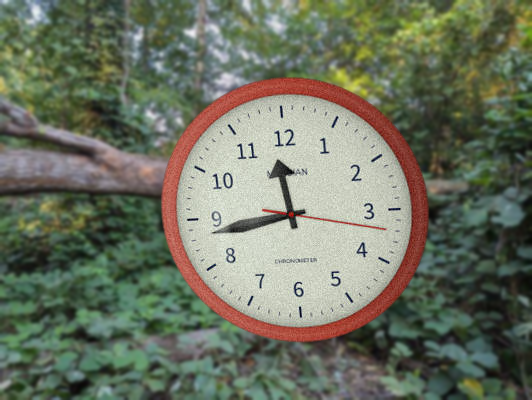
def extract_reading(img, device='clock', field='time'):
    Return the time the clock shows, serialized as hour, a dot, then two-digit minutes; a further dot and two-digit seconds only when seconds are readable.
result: 11.43.17
